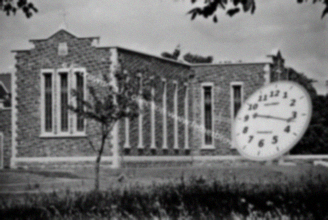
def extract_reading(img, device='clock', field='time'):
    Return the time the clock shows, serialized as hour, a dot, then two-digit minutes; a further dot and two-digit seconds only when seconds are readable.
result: 9.17
